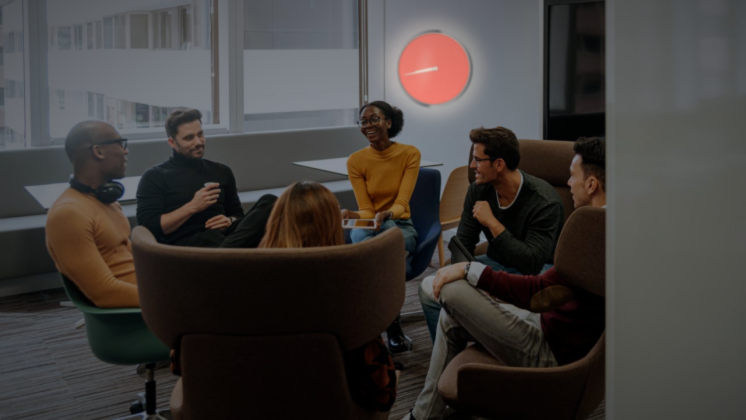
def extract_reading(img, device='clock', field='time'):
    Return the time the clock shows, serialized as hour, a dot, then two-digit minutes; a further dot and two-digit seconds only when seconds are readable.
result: 8.43
